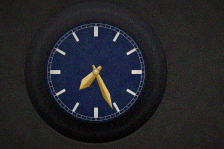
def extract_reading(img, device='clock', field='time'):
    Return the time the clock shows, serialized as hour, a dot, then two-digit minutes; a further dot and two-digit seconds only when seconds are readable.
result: 7.26
